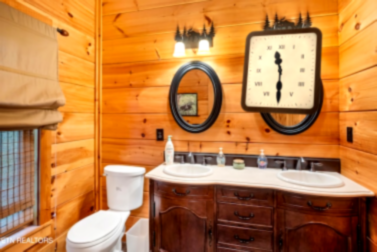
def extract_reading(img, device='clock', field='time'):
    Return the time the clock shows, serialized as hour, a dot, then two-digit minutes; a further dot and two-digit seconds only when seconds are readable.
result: 11.30
